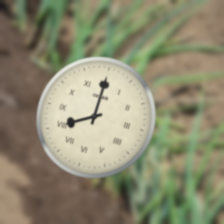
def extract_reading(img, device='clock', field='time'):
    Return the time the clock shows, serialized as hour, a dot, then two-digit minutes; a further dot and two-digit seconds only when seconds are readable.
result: 8.00
